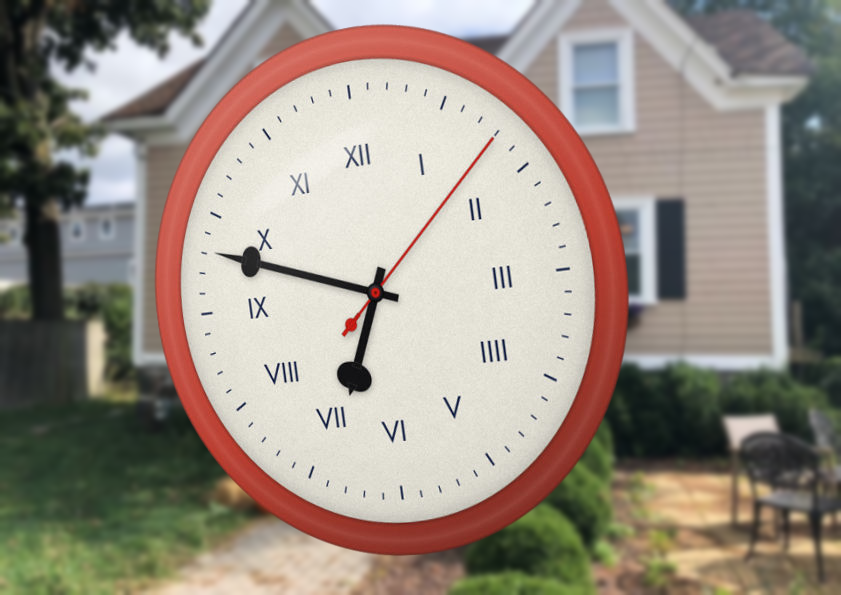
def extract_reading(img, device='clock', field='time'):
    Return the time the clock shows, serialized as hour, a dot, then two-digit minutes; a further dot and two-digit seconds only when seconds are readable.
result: 6.48.08
